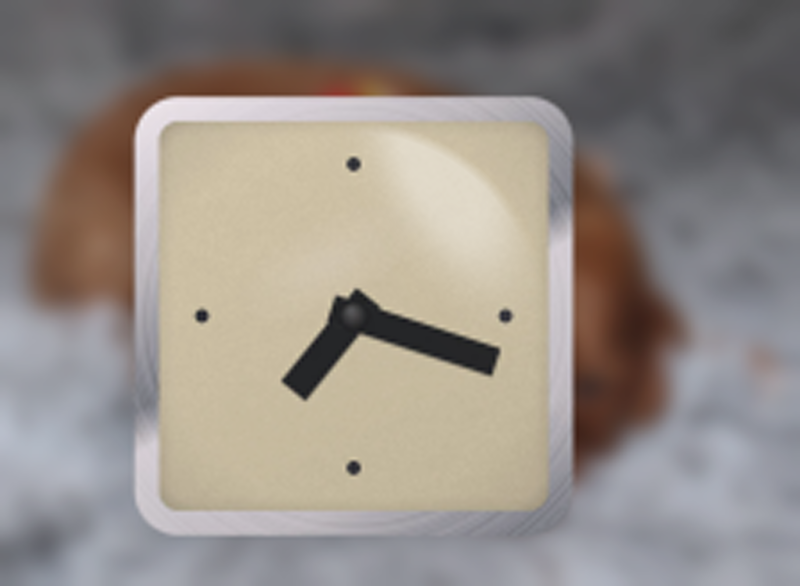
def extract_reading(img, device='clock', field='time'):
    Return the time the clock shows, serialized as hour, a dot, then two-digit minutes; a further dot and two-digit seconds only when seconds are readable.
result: 7.18
